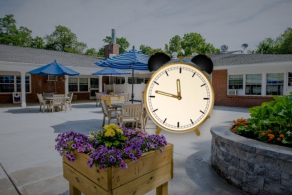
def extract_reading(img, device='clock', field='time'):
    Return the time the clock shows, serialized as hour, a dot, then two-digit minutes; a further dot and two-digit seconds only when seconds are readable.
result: 11.47
